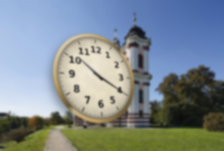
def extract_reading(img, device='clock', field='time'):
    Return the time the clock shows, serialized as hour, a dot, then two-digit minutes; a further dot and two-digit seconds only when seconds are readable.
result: 10.20
